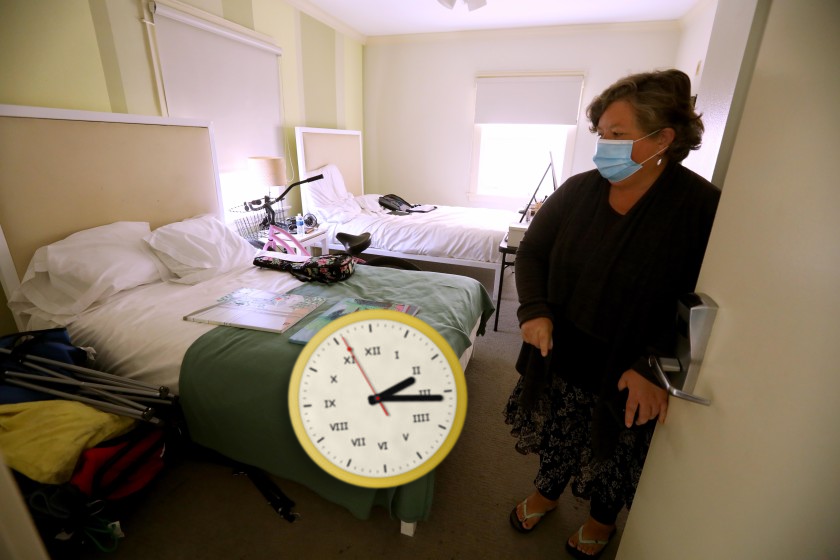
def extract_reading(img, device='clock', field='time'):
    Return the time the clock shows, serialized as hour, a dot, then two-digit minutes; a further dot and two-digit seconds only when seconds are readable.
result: 2.15.56
